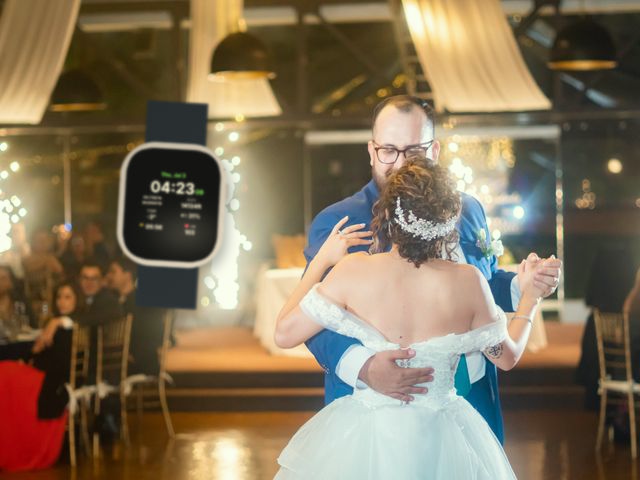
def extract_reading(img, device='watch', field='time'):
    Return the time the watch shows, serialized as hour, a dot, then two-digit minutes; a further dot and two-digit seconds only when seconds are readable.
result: 4.23
